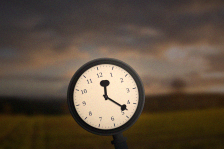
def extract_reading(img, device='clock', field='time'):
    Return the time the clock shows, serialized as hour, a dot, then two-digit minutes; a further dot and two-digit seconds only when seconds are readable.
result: 12.23
